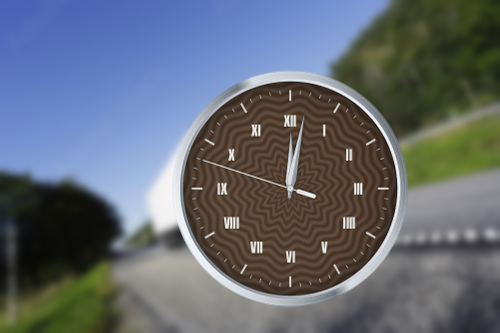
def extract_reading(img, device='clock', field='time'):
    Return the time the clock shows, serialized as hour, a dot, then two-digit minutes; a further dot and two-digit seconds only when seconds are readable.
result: 12.01.48
